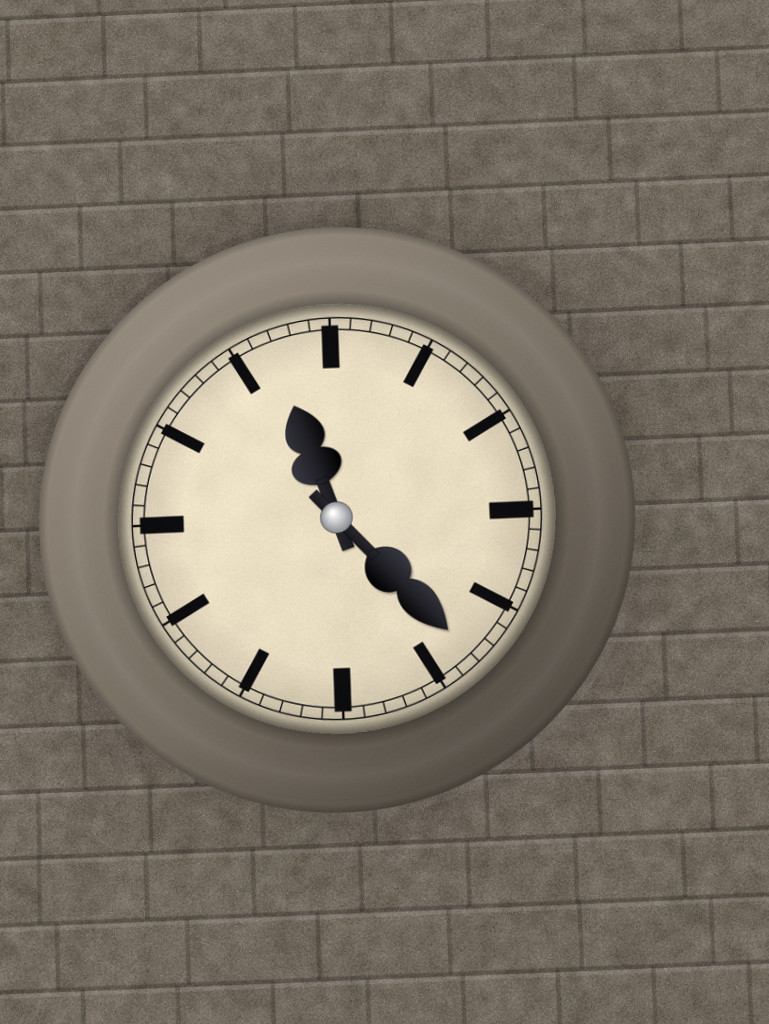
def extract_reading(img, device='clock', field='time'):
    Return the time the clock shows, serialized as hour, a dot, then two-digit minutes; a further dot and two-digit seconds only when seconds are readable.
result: 11.23
